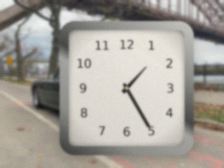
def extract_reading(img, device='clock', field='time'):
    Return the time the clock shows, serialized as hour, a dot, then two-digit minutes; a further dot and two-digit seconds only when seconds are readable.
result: 1.25
